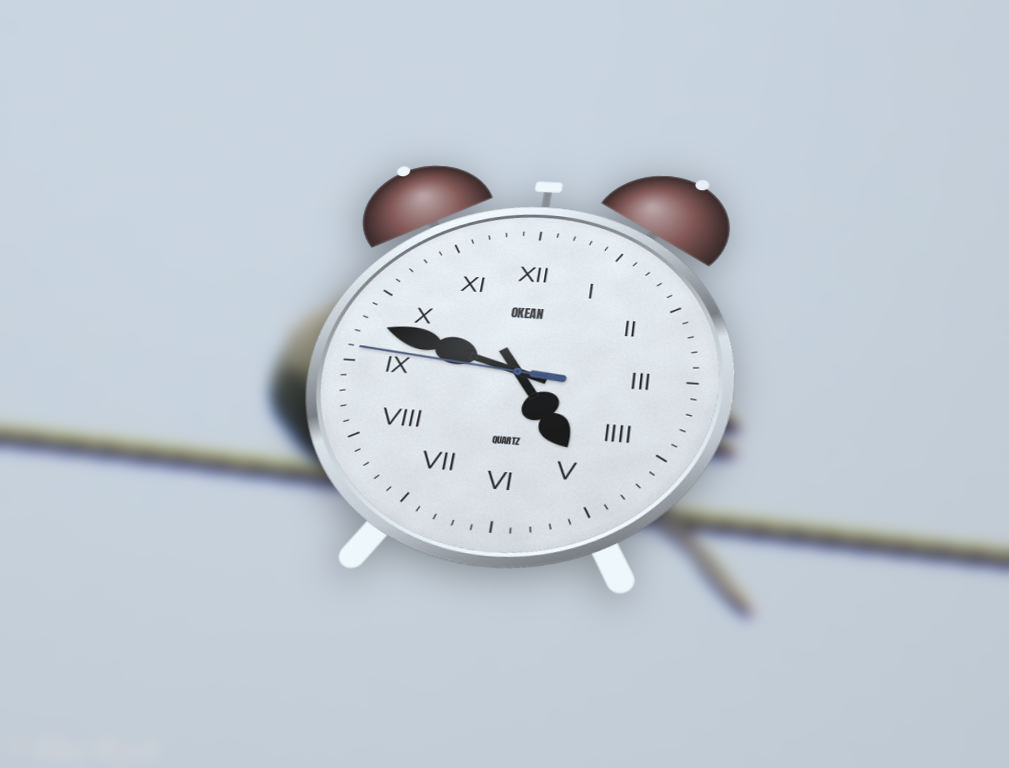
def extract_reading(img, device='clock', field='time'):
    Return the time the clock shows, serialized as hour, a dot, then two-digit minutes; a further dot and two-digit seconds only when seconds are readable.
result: 4.47.46
